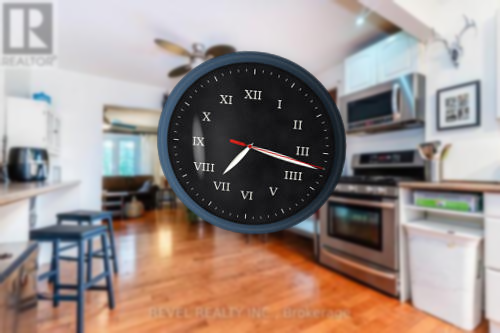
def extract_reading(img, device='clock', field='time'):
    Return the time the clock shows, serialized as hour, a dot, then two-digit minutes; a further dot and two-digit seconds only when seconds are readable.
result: 7.17.17
